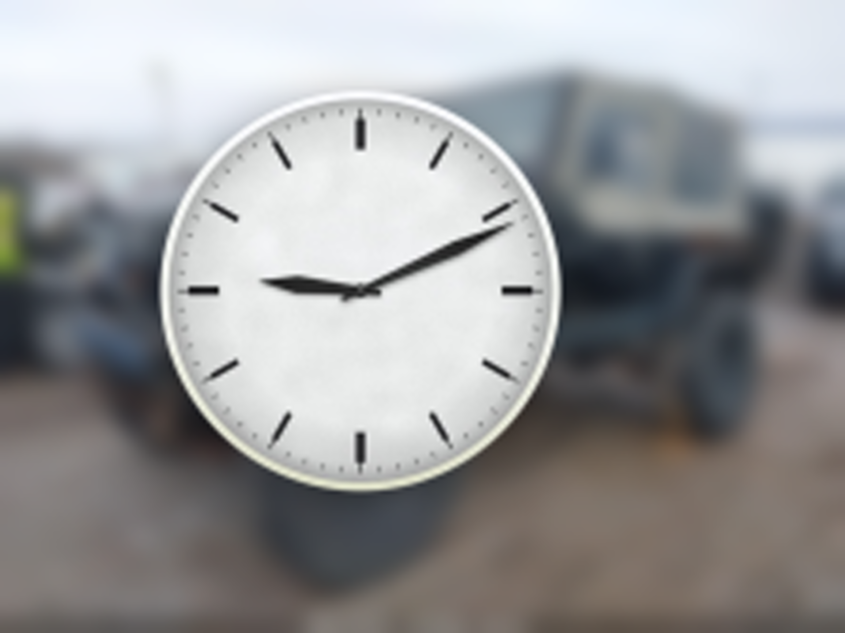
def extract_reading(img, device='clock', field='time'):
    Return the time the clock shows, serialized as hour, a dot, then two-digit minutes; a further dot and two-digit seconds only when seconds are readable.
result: 9.11
